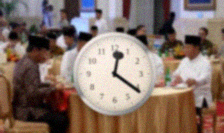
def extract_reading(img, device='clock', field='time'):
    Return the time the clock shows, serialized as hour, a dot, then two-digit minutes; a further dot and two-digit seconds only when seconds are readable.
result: 12.21
